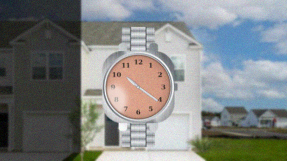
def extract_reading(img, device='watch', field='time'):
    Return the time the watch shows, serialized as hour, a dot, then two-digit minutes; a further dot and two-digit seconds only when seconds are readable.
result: 10.21
